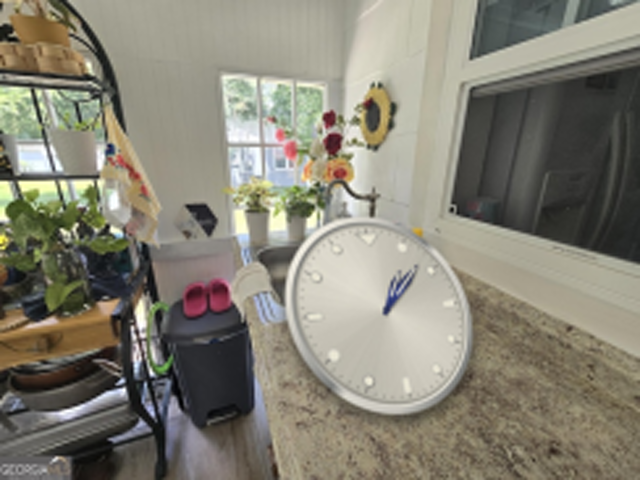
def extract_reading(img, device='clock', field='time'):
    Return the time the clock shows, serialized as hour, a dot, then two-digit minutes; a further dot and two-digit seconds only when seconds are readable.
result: 1.08
